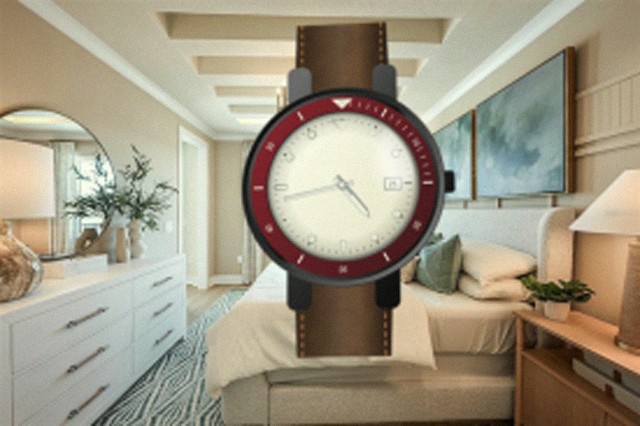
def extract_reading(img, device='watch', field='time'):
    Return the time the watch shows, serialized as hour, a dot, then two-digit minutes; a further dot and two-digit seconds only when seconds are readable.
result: 4.43
